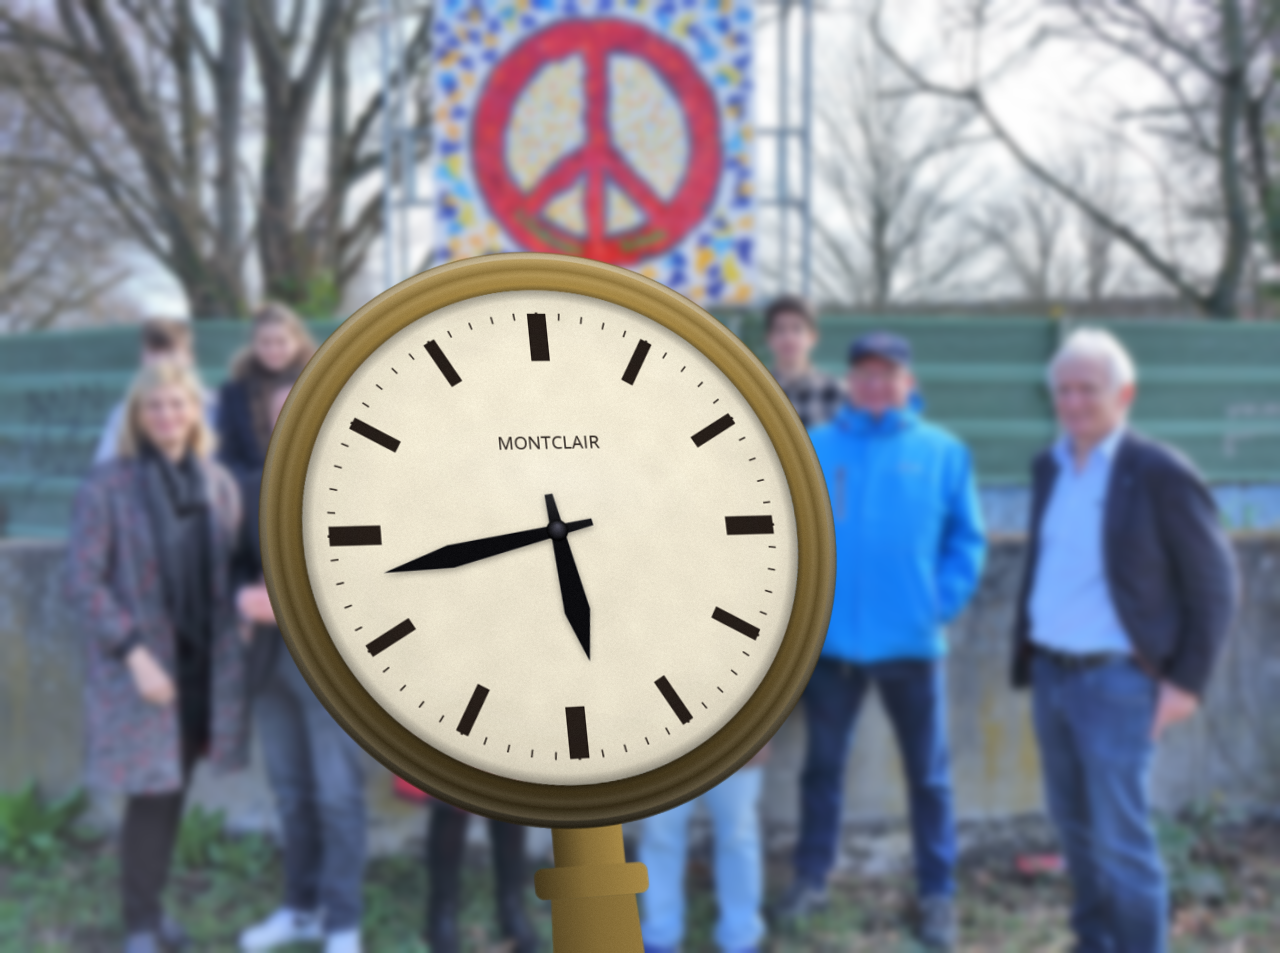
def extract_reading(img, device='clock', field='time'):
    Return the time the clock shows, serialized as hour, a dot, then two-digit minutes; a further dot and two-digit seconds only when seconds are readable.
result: 5.43
